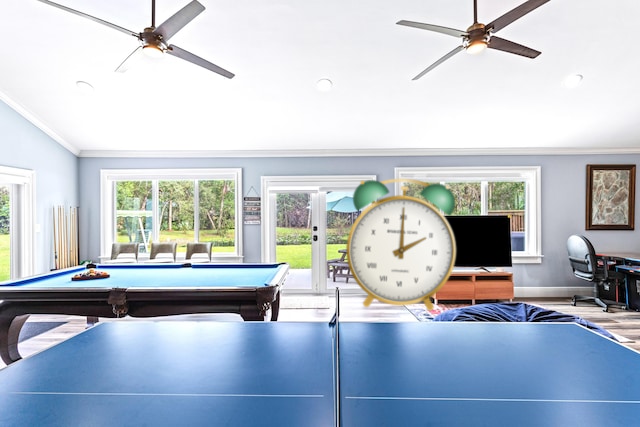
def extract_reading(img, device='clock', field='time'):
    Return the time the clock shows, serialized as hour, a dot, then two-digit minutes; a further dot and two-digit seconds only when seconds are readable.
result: 2.00
